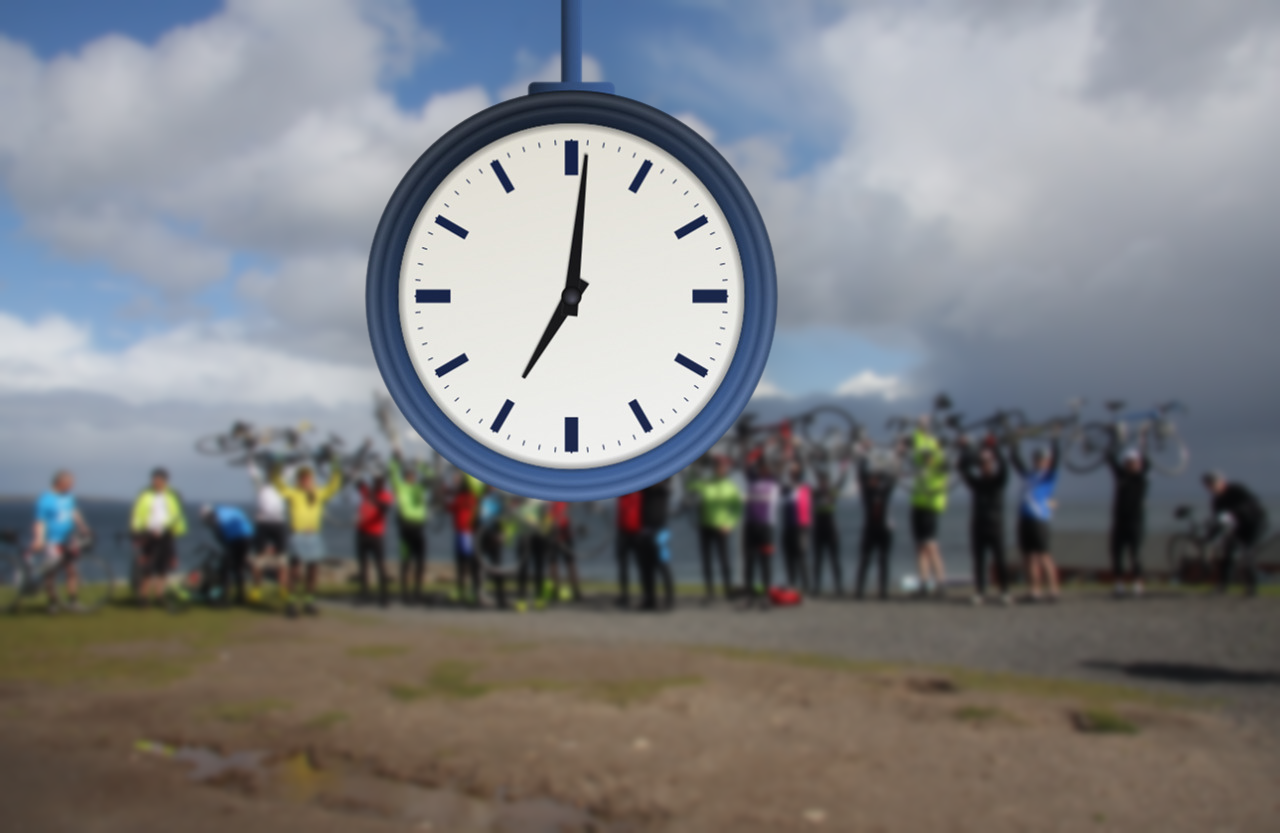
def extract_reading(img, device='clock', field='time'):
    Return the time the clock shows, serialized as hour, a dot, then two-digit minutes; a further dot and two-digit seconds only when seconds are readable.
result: 7.01
